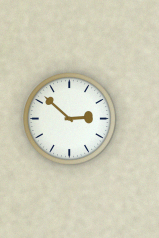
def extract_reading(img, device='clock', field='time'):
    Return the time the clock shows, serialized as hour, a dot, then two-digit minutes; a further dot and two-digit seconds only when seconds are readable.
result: 2.52
